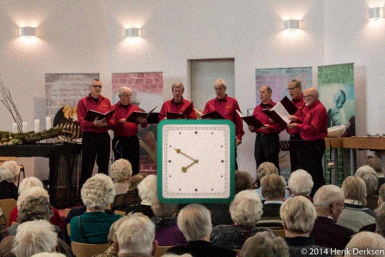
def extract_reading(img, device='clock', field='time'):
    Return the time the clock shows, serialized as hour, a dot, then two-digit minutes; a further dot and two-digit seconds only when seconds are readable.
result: 7.50
